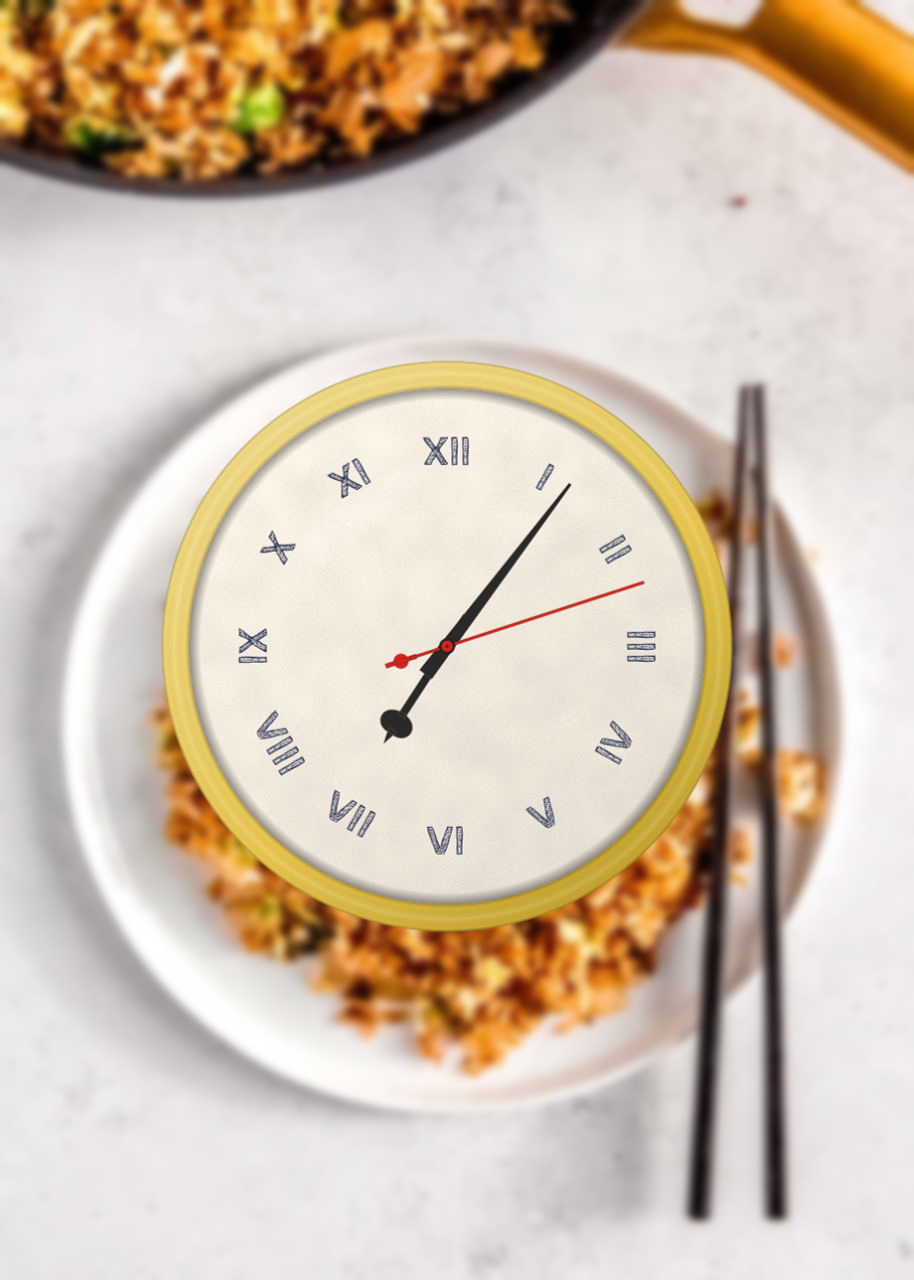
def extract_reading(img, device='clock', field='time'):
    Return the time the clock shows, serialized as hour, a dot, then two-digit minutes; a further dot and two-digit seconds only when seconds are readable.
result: 7.06.12
